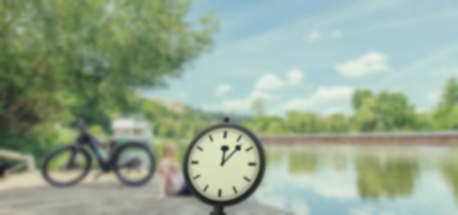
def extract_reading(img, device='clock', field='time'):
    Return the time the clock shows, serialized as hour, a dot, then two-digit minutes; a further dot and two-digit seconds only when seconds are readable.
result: 12.07
